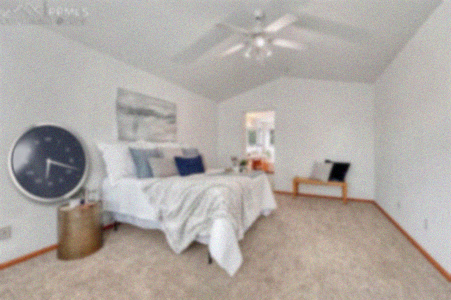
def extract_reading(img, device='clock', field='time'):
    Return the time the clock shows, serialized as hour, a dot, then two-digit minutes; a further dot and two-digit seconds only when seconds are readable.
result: 6.18
